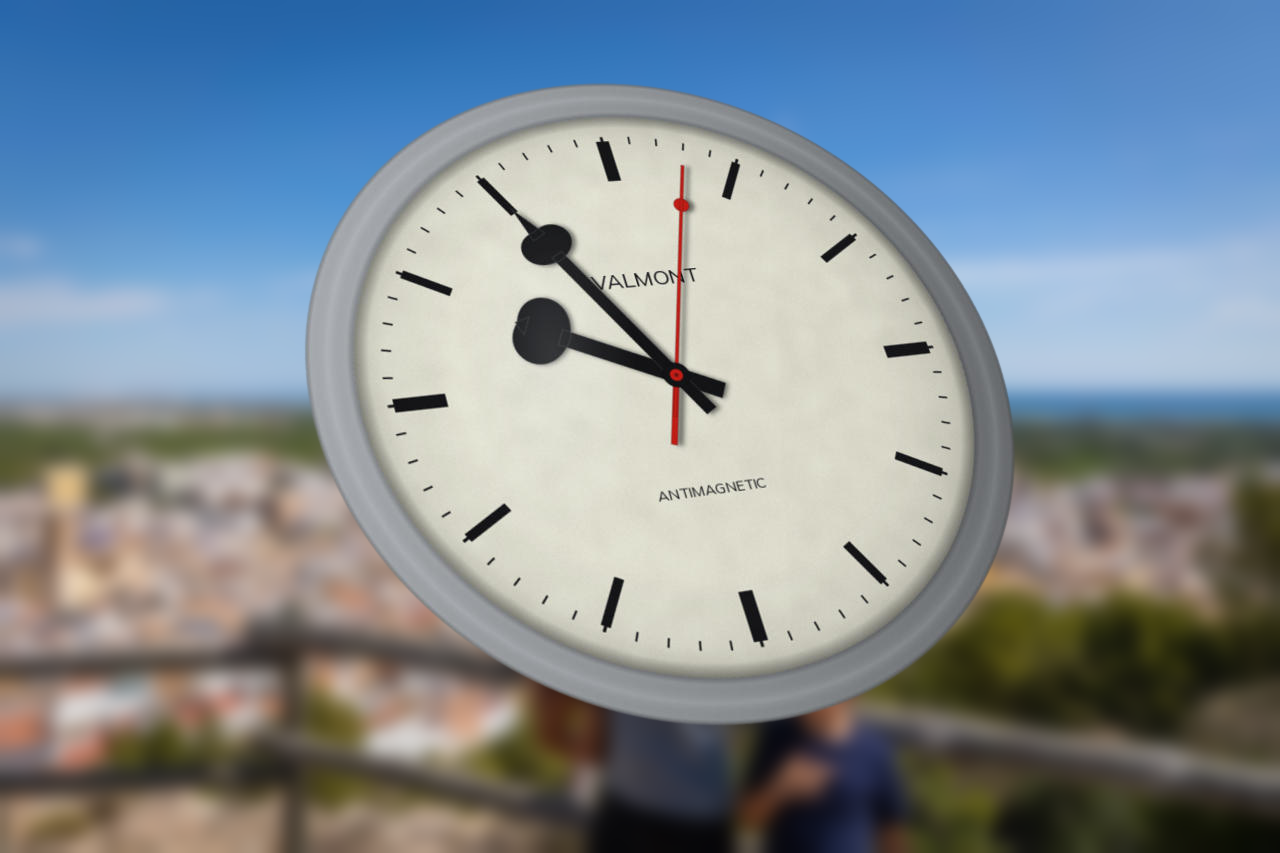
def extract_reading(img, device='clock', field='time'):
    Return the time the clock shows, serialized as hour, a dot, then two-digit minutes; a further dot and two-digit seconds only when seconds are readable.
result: 9.55.03
